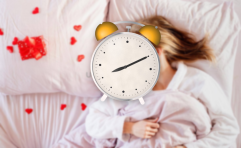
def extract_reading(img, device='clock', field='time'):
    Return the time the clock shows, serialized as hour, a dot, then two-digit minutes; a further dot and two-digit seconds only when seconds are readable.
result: 8.10
